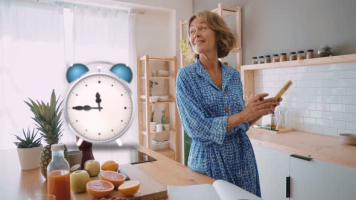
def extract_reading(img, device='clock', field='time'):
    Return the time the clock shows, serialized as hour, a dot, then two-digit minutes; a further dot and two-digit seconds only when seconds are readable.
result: 11.45
